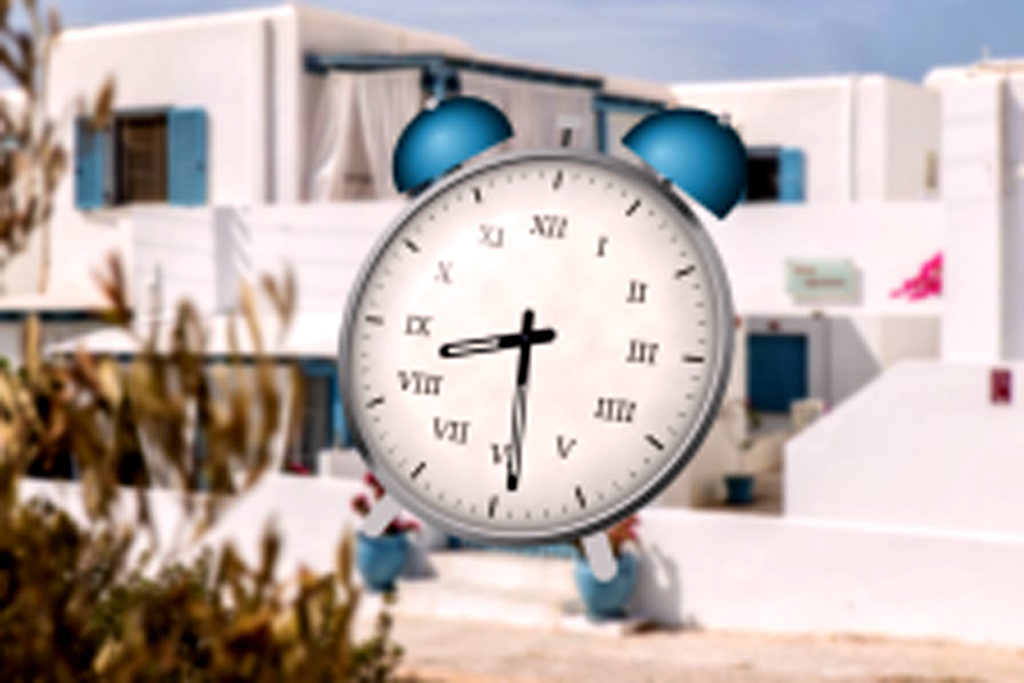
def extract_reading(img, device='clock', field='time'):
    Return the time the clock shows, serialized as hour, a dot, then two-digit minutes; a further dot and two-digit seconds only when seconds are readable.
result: 8.29
